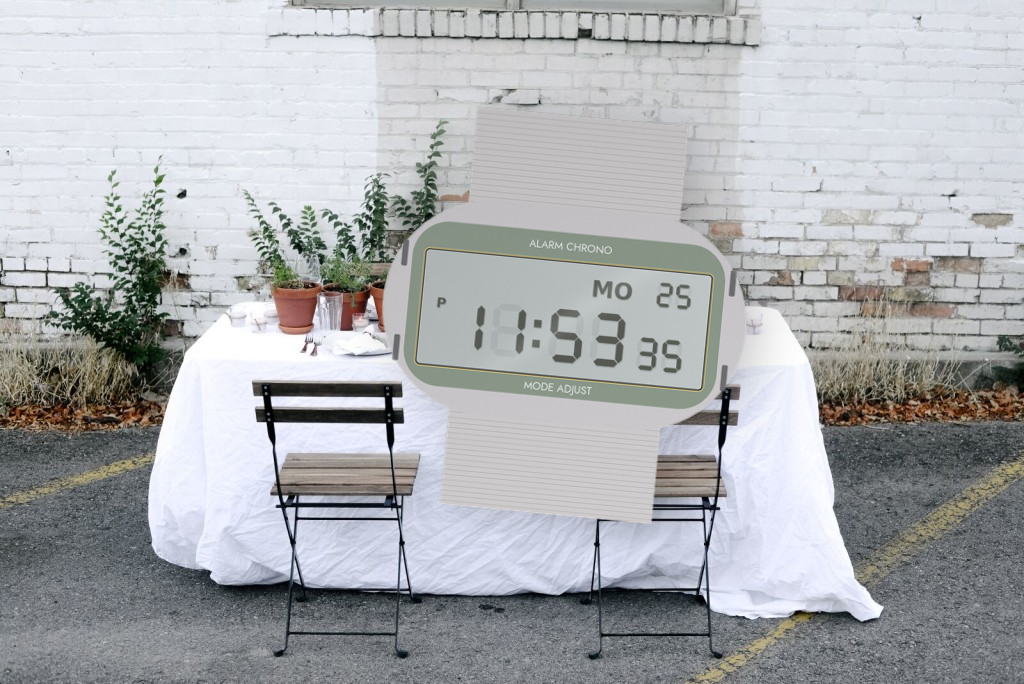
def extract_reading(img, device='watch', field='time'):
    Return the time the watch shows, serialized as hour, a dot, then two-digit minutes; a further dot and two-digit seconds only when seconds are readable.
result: 11.53.35
